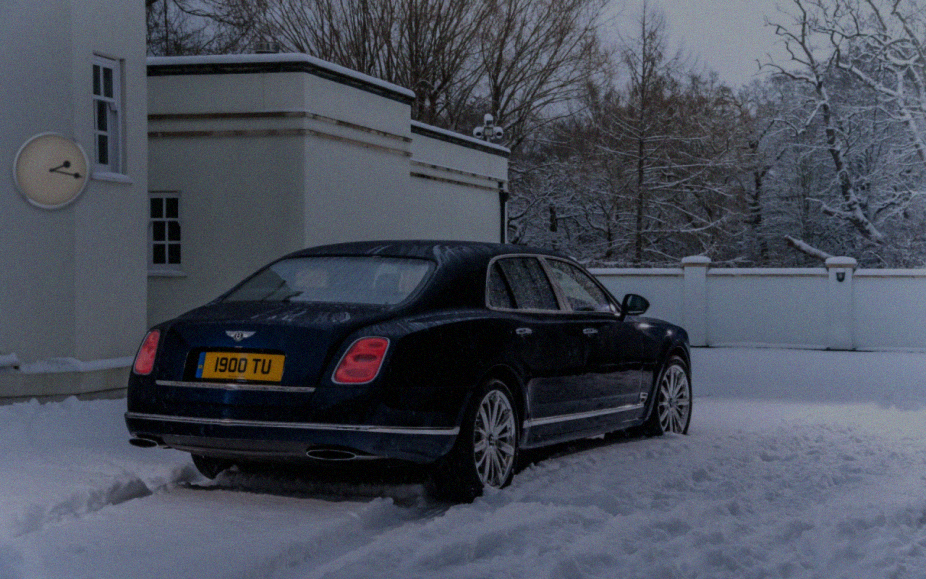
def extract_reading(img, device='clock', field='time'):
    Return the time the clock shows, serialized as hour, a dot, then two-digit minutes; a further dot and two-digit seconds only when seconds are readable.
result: 2.17
